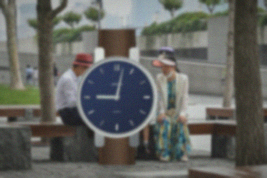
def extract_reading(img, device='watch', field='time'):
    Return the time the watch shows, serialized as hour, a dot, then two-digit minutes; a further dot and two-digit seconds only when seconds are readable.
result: 9.02
